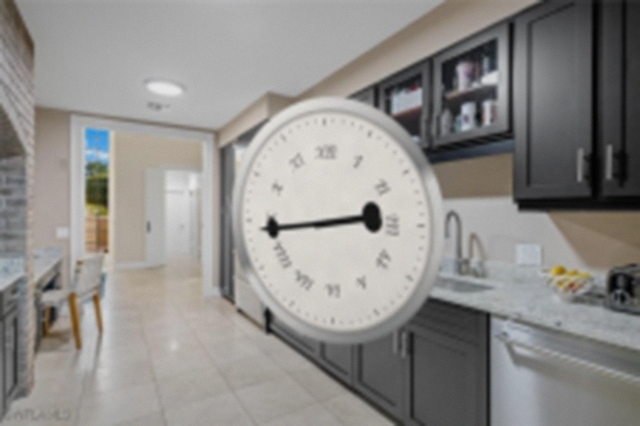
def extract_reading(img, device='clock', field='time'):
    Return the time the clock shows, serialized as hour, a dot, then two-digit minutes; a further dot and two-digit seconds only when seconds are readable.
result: 2.44
